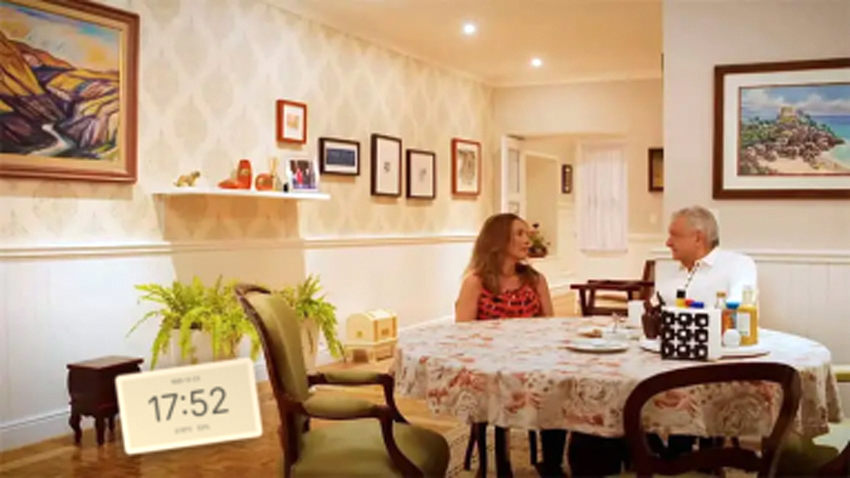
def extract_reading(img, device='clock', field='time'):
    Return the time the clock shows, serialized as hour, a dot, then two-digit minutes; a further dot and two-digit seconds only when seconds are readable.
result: 17.52
